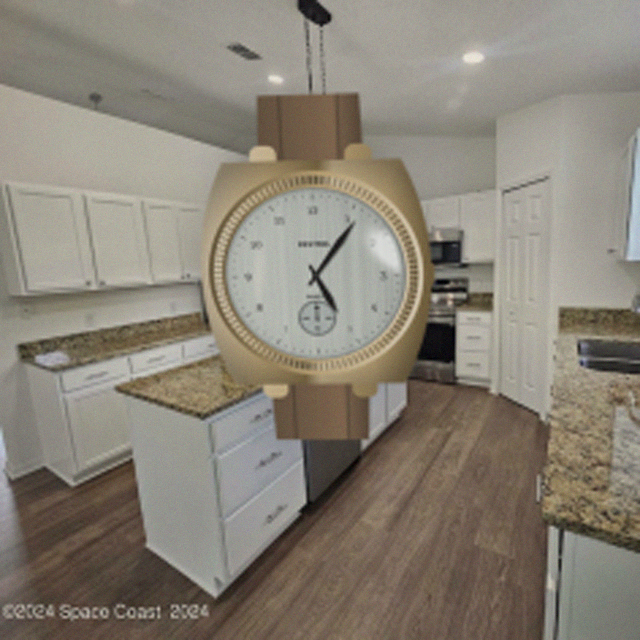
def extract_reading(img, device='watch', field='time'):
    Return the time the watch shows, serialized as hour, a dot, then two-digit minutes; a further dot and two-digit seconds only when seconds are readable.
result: 5.06
